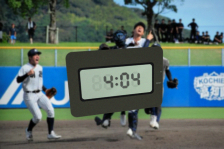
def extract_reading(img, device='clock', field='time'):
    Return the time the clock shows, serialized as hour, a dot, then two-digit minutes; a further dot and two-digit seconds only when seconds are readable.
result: 4.04
